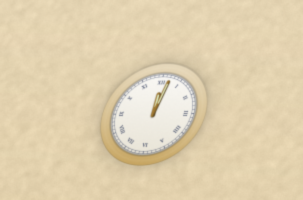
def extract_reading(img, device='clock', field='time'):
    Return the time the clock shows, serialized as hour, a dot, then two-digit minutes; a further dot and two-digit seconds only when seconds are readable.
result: 12.02
